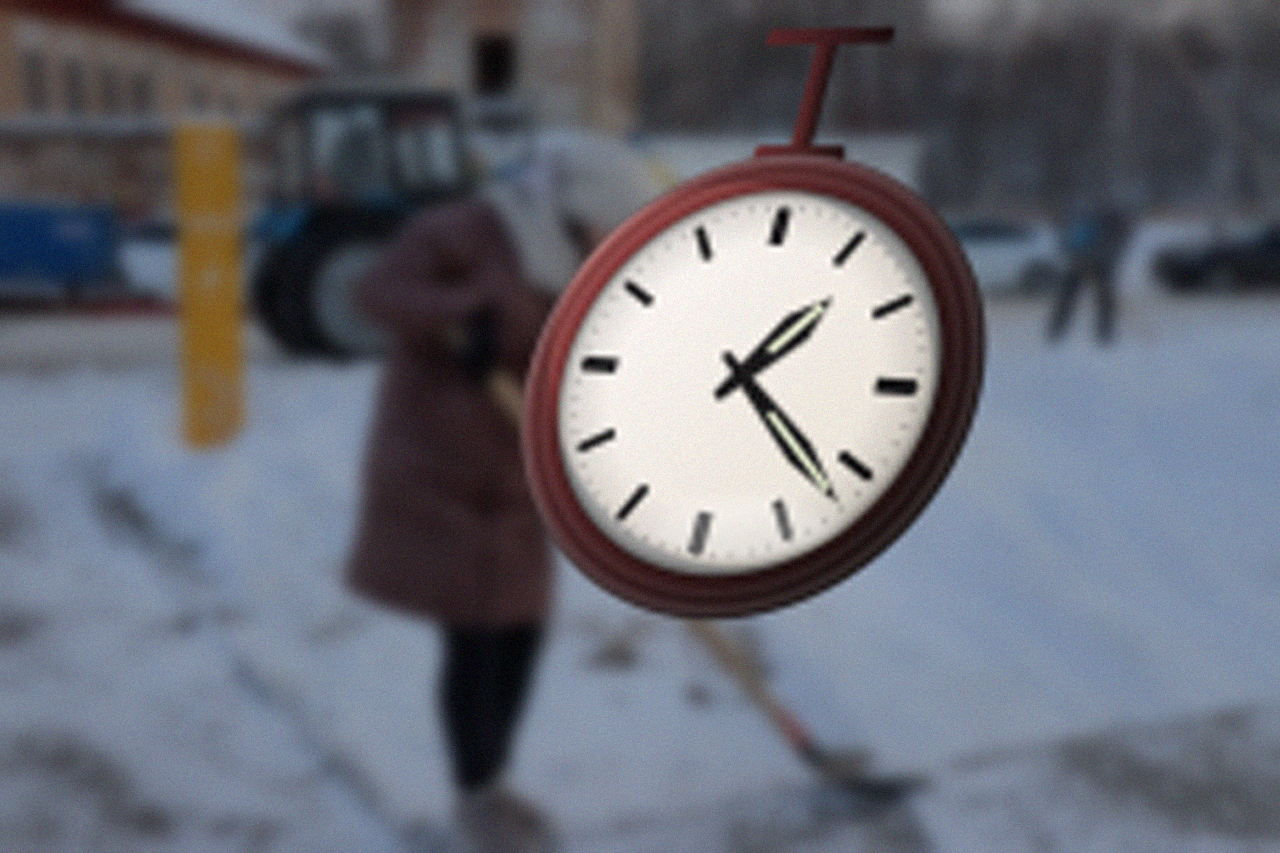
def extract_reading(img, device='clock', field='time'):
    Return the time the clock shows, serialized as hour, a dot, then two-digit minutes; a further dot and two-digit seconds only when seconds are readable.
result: 1.22
